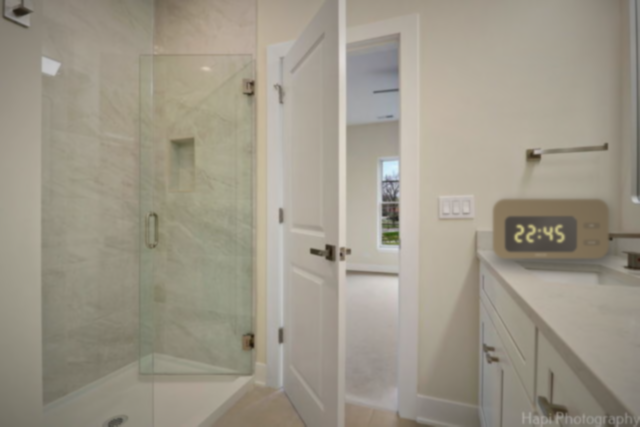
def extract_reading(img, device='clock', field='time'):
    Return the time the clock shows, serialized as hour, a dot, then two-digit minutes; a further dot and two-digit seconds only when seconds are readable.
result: 22.45
